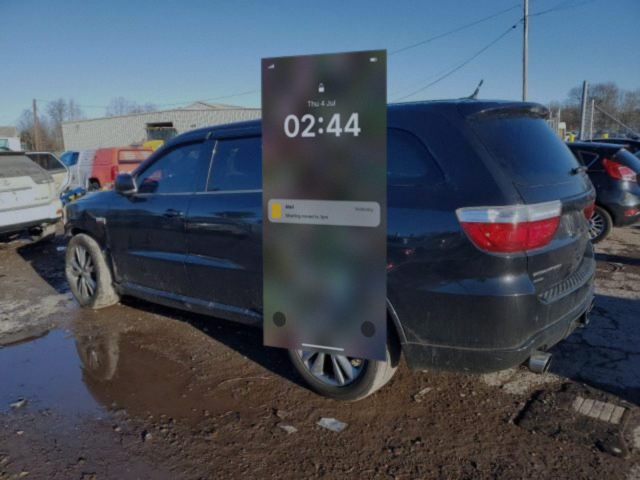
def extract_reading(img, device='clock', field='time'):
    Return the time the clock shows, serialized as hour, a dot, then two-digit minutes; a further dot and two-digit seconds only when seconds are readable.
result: 2.44
